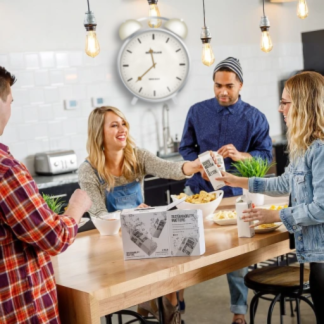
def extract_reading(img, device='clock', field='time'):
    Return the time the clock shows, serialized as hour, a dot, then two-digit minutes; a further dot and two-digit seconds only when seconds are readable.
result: 11.38
